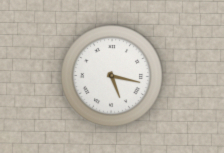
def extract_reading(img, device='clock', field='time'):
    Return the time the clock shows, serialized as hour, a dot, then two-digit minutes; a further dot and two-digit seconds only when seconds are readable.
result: 5.17
